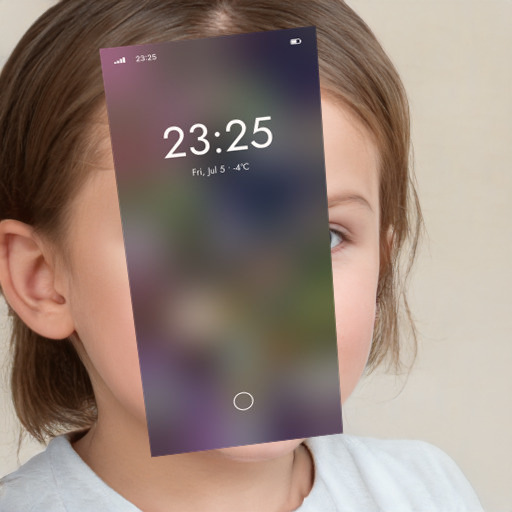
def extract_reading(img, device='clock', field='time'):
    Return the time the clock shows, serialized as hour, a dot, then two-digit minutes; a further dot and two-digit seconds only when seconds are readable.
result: 23.25
